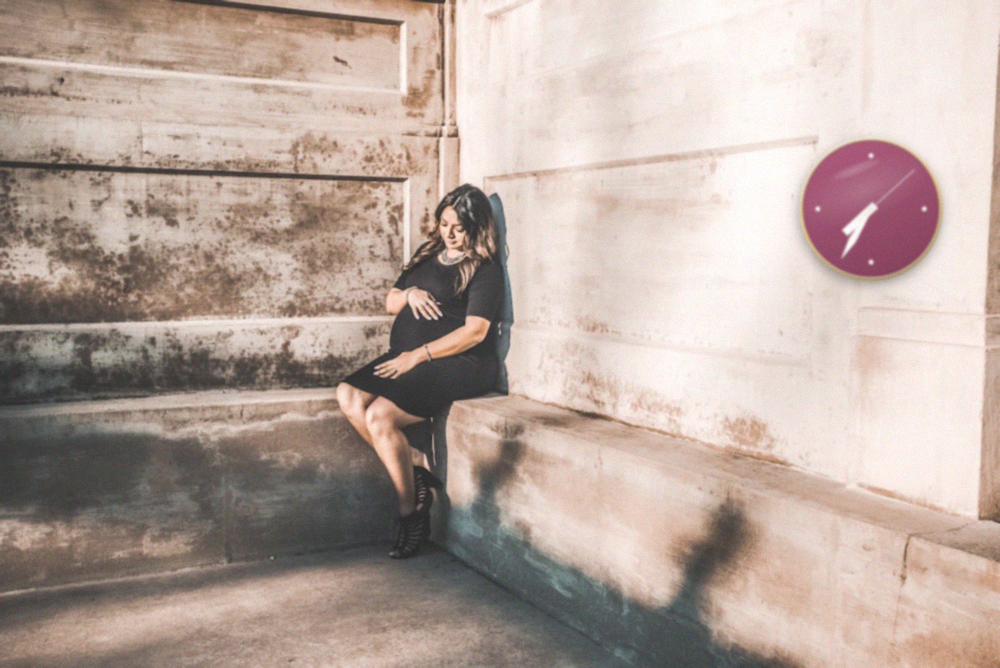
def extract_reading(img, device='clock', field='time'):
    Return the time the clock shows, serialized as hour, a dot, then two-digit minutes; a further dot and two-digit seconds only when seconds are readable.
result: 7.35.08
